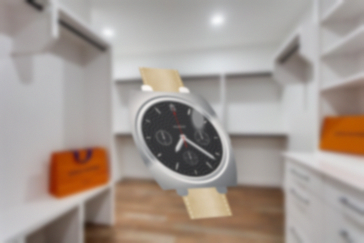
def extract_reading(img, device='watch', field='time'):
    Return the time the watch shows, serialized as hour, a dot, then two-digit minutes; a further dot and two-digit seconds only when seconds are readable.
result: 7.22
